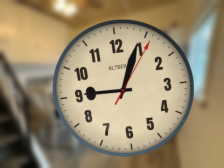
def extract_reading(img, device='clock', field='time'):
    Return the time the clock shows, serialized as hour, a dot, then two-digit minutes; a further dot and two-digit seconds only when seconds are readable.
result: 9.04.06
